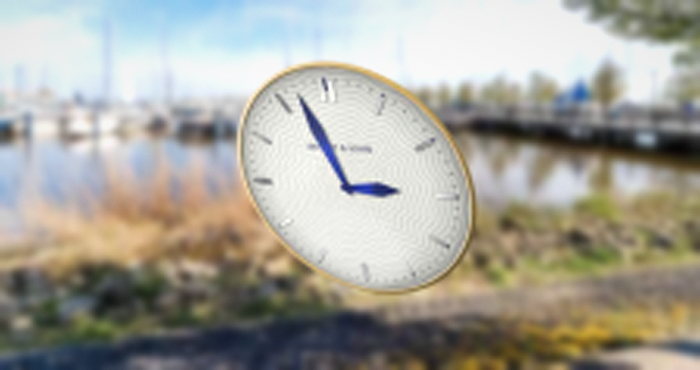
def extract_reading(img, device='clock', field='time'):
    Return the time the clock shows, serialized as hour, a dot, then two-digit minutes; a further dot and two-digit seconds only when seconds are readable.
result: 2.57
